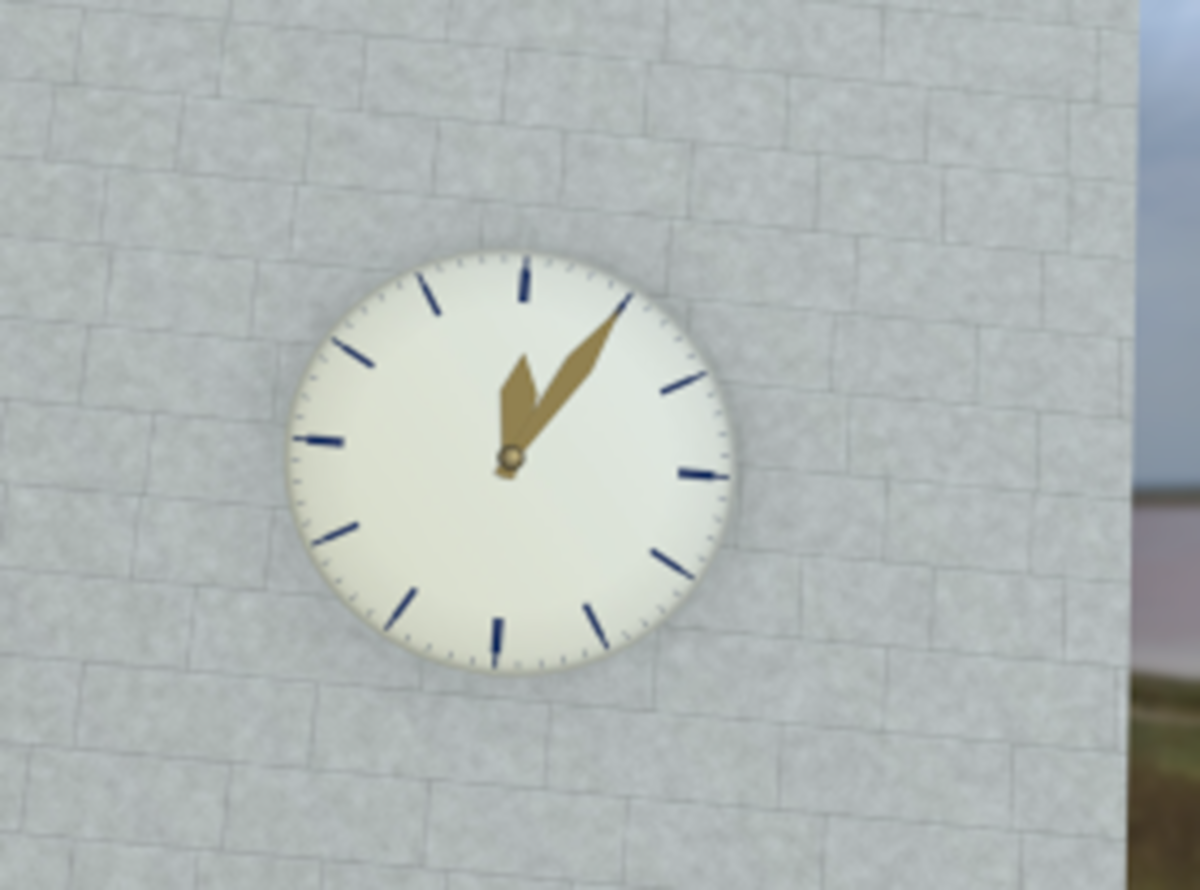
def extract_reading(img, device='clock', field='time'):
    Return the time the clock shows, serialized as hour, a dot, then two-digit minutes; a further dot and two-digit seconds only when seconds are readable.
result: 12.05
